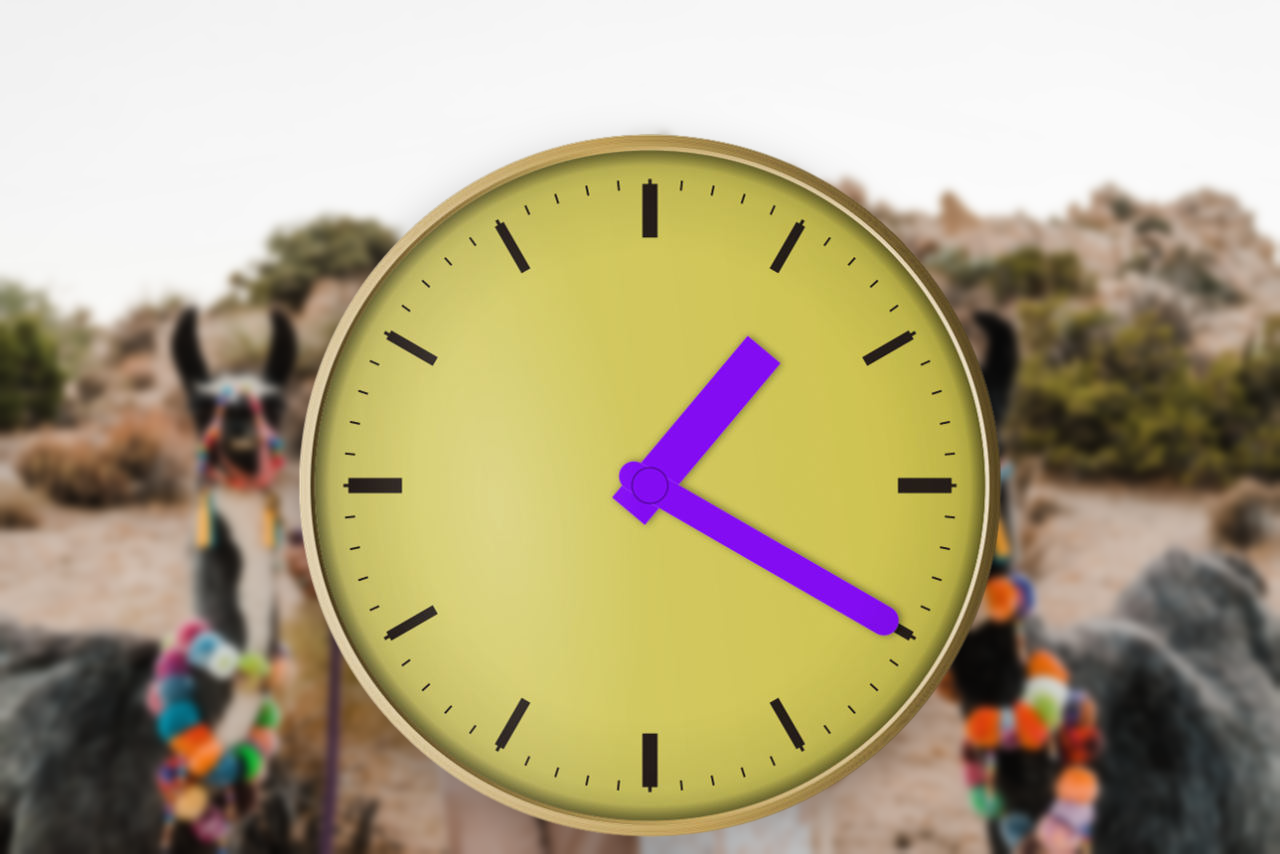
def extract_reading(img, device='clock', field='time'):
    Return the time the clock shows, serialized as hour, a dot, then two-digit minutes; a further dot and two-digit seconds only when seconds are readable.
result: 1.20
